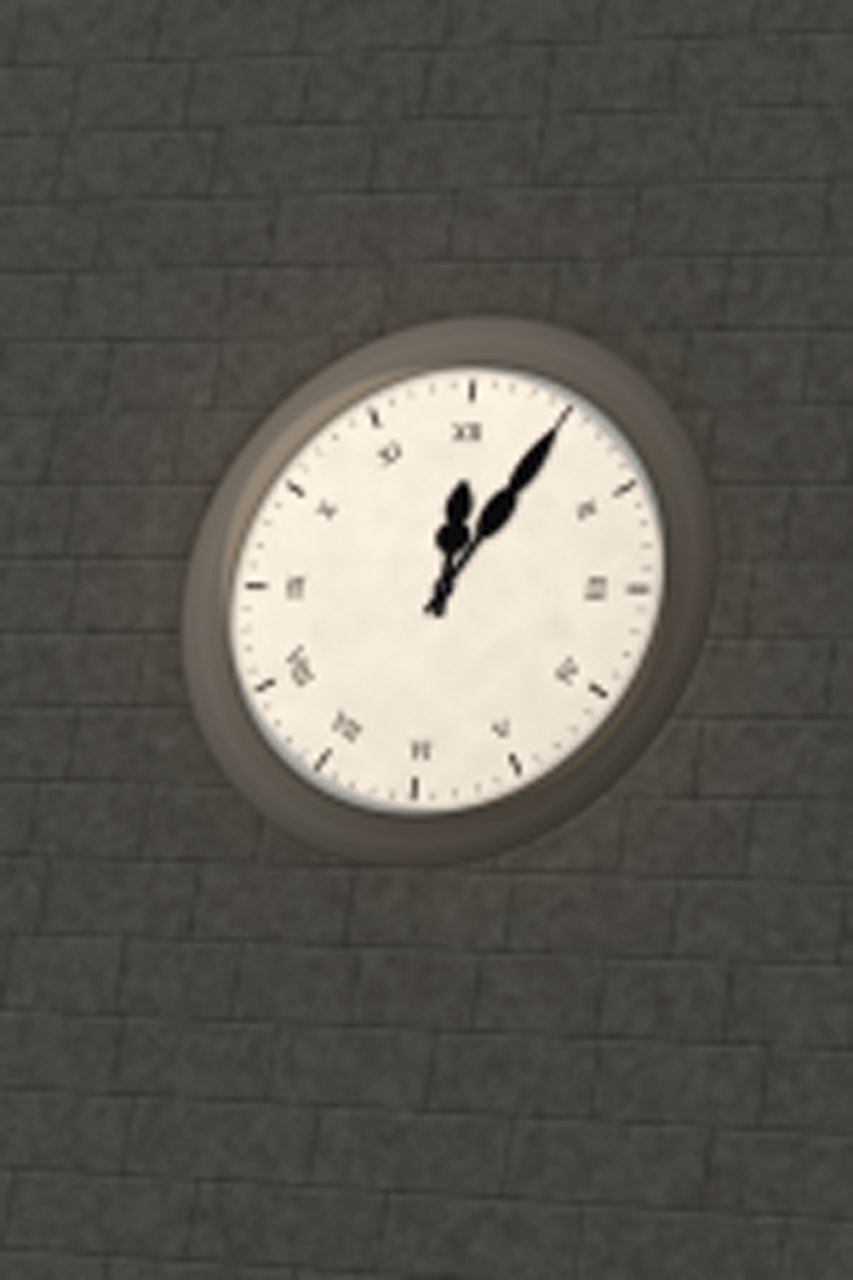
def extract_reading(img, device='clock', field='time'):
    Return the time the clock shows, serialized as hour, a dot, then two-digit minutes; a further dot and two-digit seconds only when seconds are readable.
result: 12.05
